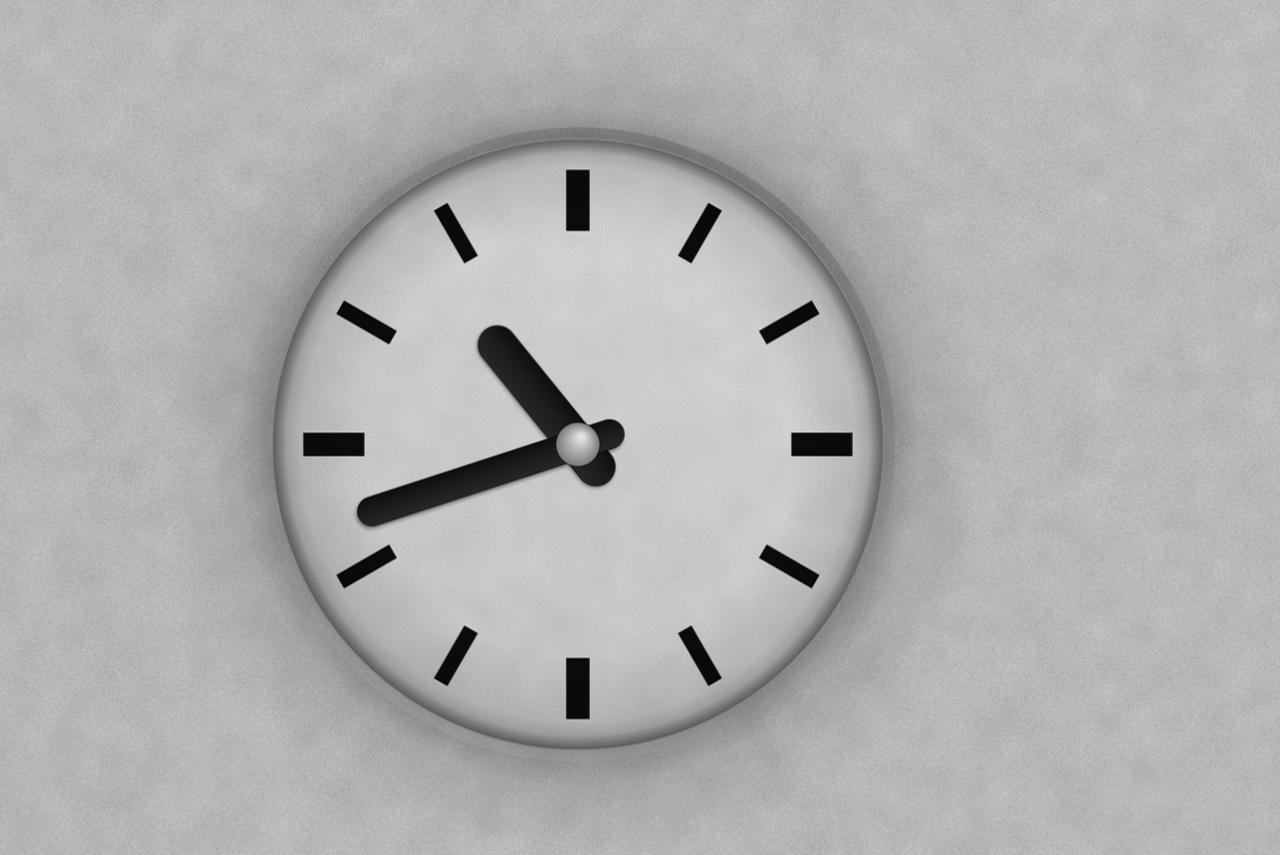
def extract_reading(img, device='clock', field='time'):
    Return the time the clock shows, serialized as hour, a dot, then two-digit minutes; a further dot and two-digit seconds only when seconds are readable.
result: 10.42
